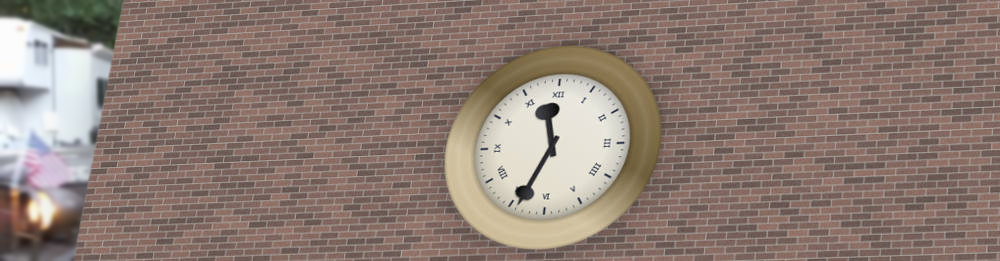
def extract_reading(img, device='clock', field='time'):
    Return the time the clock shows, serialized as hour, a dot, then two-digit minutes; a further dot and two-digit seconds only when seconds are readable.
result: 11.34
